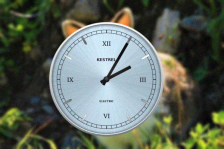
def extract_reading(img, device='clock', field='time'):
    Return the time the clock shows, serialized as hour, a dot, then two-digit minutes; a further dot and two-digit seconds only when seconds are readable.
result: 2.05
